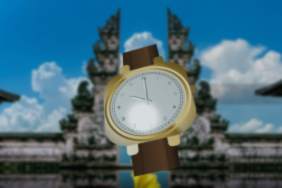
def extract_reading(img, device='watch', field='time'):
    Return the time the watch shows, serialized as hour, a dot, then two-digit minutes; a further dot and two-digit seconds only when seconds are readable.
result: 10.00
